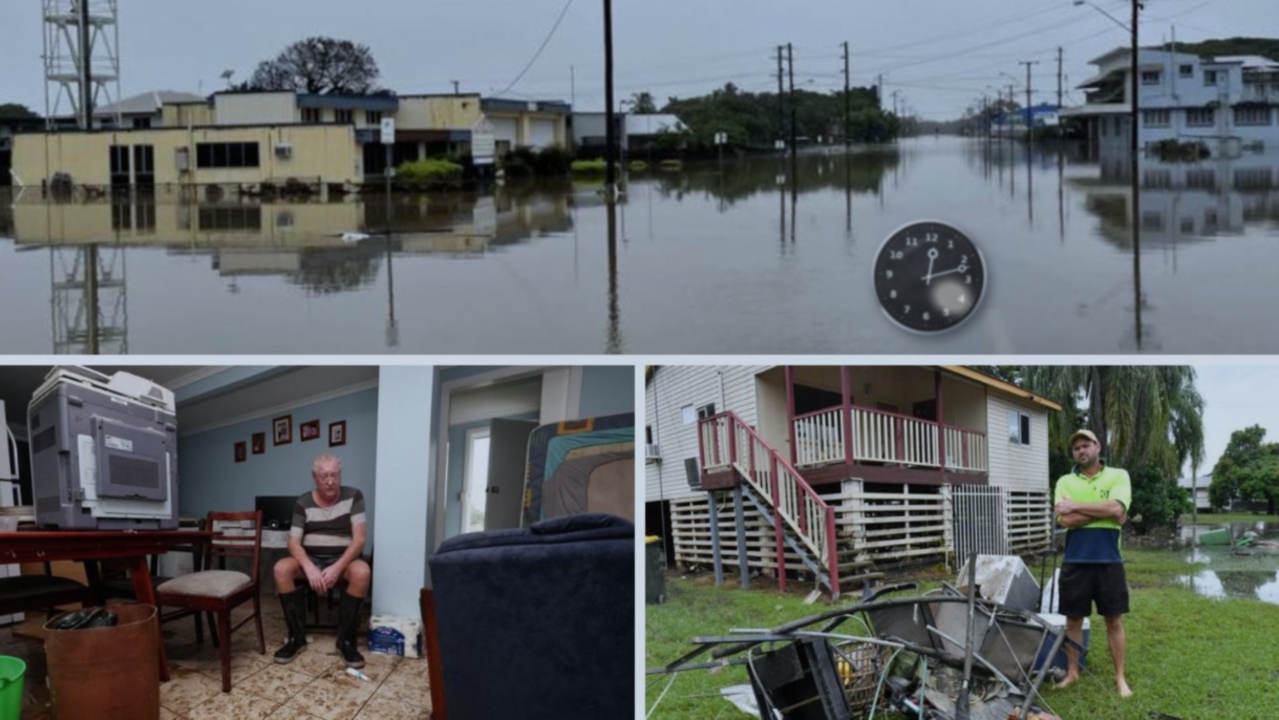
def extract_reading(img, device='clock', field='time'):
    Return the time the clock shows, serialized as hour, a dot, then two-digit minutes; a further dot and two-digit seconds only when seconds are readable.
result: 12.12
